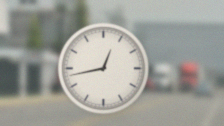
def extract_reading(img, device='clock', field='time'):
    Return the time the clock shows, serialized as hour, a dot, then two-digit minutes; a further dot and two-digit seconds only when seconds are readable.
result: 12.43
